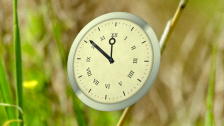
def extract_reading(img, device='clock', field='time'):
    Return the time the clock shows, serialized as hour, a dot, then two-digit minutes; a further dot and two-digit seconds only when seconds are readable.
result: 11.51
